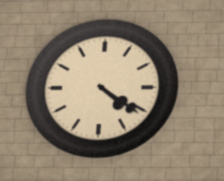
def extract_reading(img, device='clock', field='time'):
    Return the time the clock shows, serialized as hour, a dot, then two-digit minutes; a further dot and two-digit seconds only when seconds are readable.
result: 4.21
